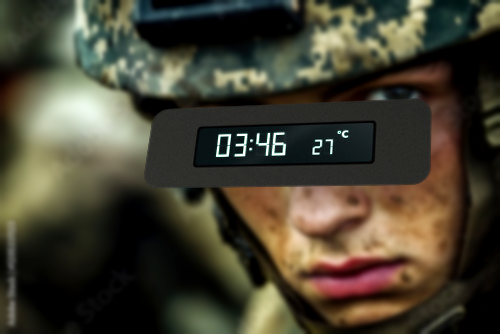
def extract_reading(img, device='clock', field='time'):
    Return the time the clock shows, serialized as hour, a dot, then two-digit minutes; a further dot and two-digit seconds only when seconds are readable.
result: 3.46
